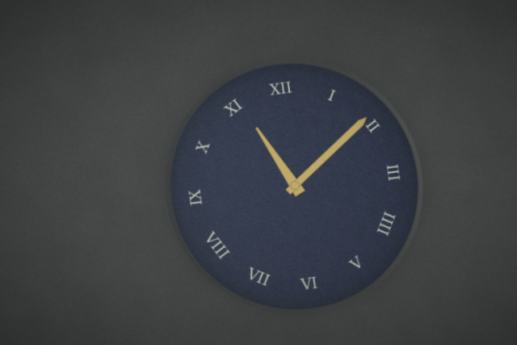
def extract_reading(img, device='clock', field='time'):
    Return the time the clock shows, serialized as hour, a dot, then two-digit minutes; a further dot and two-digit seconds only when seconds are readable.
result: 11.09
